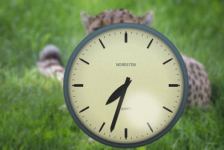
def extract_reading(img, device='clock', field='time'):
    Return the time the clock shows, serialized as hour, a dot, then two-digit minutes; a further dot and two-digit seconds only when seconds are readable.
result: 7.33
